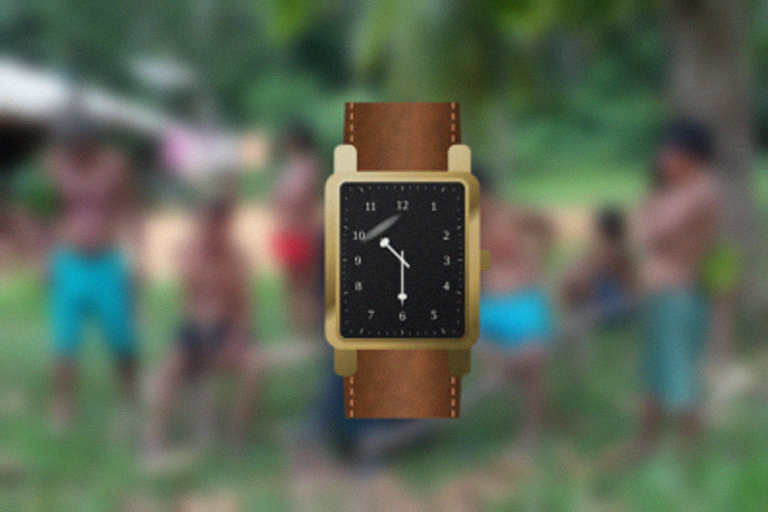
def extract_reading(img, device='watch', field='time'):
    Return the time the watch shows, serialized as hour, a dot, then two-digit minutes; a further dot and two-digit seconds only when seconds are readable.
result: 10.30
